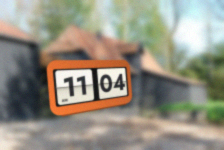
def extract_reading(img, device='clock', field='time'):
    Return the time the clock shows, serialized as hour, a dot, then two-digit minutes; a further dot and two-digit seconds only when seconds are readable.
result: 11.04
